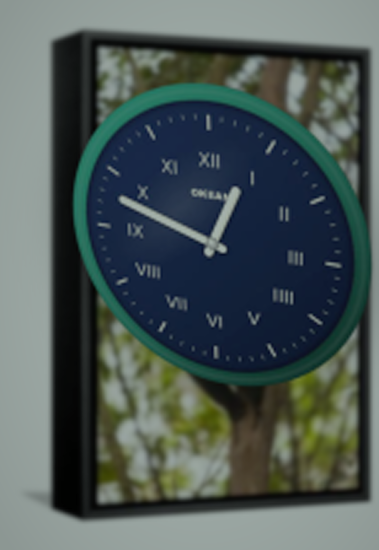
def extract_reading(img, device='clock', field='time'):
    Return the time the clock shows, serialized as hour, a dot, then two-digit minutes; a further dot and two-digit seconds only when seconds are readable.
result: 12.48
